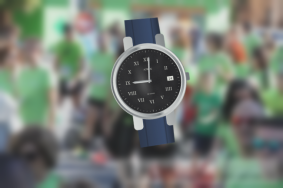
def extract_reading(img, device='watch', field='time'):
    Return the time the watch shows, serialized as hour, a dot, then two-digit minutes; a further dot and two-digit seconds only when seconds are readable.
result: 9.01
